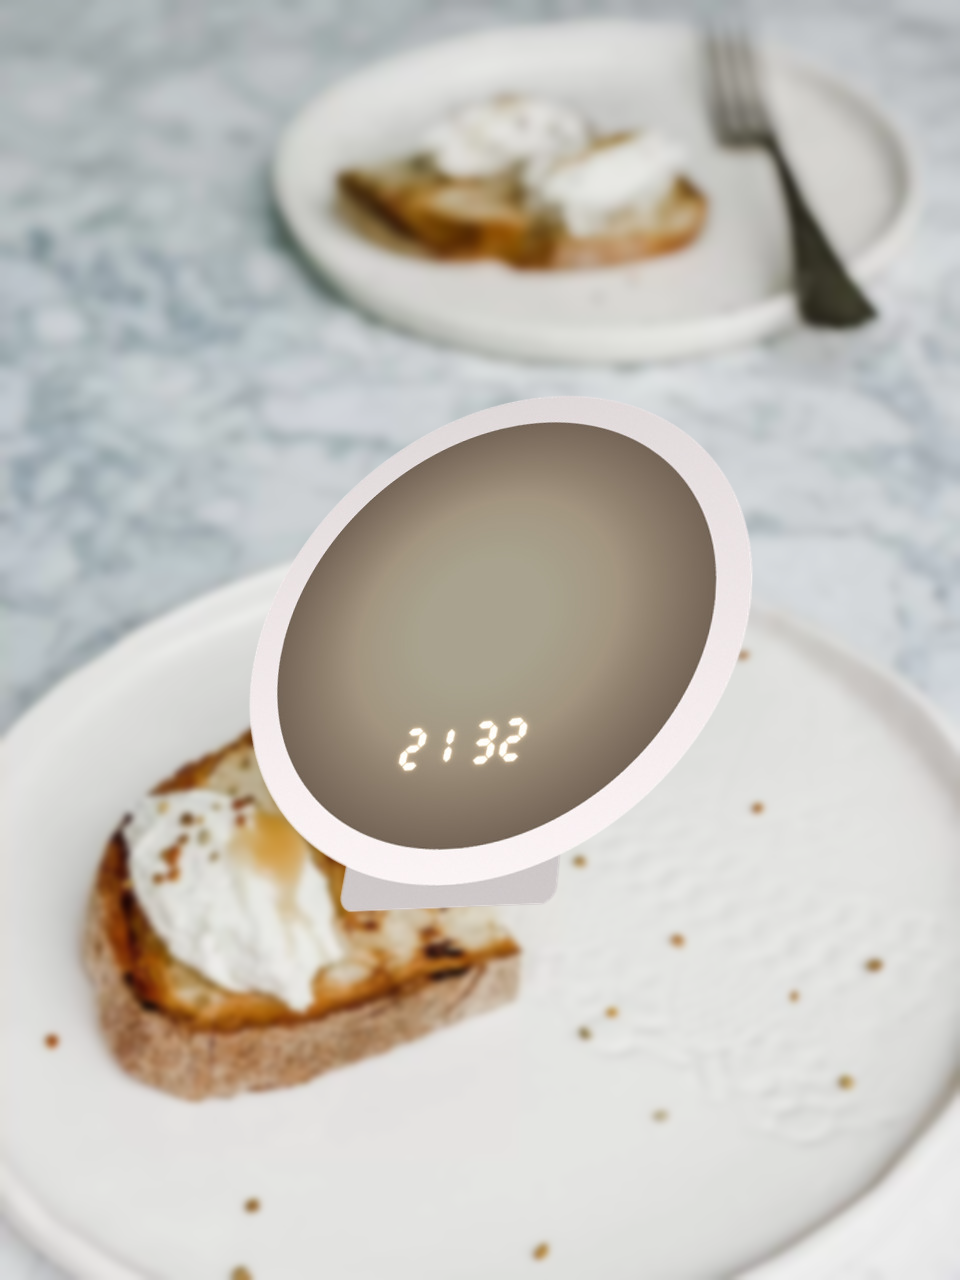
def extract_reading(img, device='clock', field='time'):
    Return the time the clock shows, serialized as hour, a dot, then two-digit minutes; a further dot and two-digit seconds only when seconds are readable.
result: 21.32
